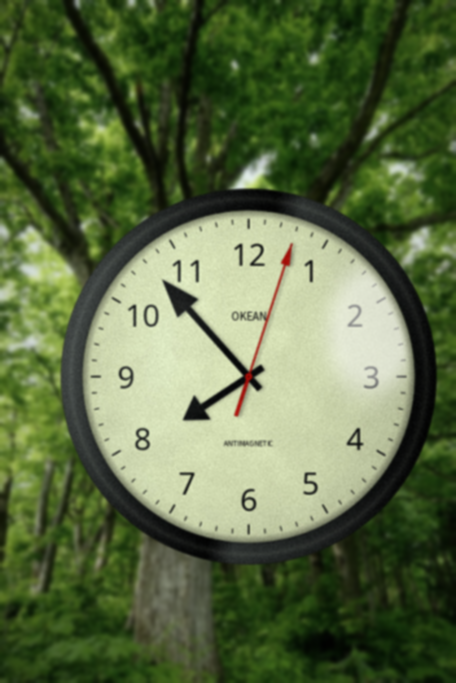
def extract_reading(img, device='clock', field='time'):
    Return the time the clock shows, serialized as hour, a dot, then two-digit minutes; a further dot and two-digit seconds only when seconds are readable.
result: 7.53.03
